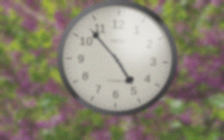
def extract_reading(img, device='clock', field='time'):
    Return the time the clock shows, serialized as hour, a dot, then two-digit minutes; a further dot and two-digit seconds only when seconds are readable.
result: 4.53
